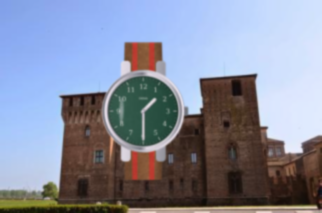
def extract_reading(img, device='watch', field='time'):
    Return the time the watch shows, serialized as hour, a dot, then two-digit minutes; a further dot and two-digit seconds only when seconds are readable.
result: 1.30
